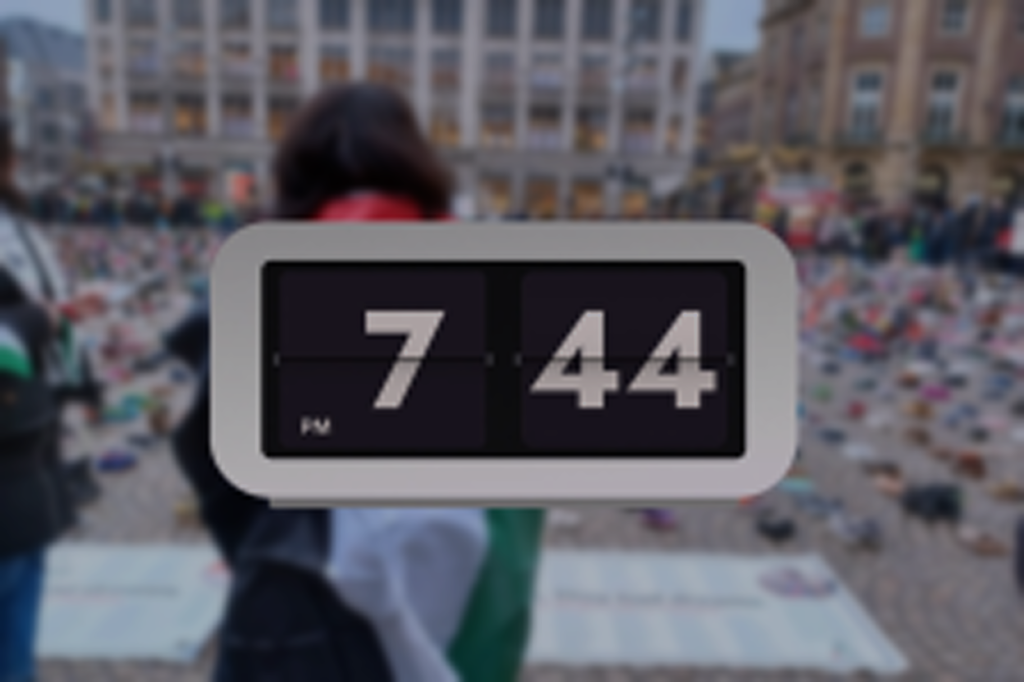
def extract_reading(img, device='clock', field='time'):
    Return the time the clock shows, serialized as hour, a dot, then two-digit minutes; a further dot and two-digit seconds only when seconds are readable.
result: 7.44
